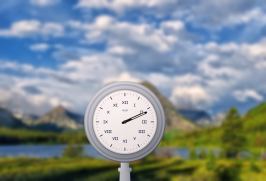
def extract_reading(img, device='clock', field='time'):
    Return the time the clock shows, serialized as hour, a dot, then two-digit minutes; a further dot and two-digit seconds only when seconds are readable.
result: 2.11
